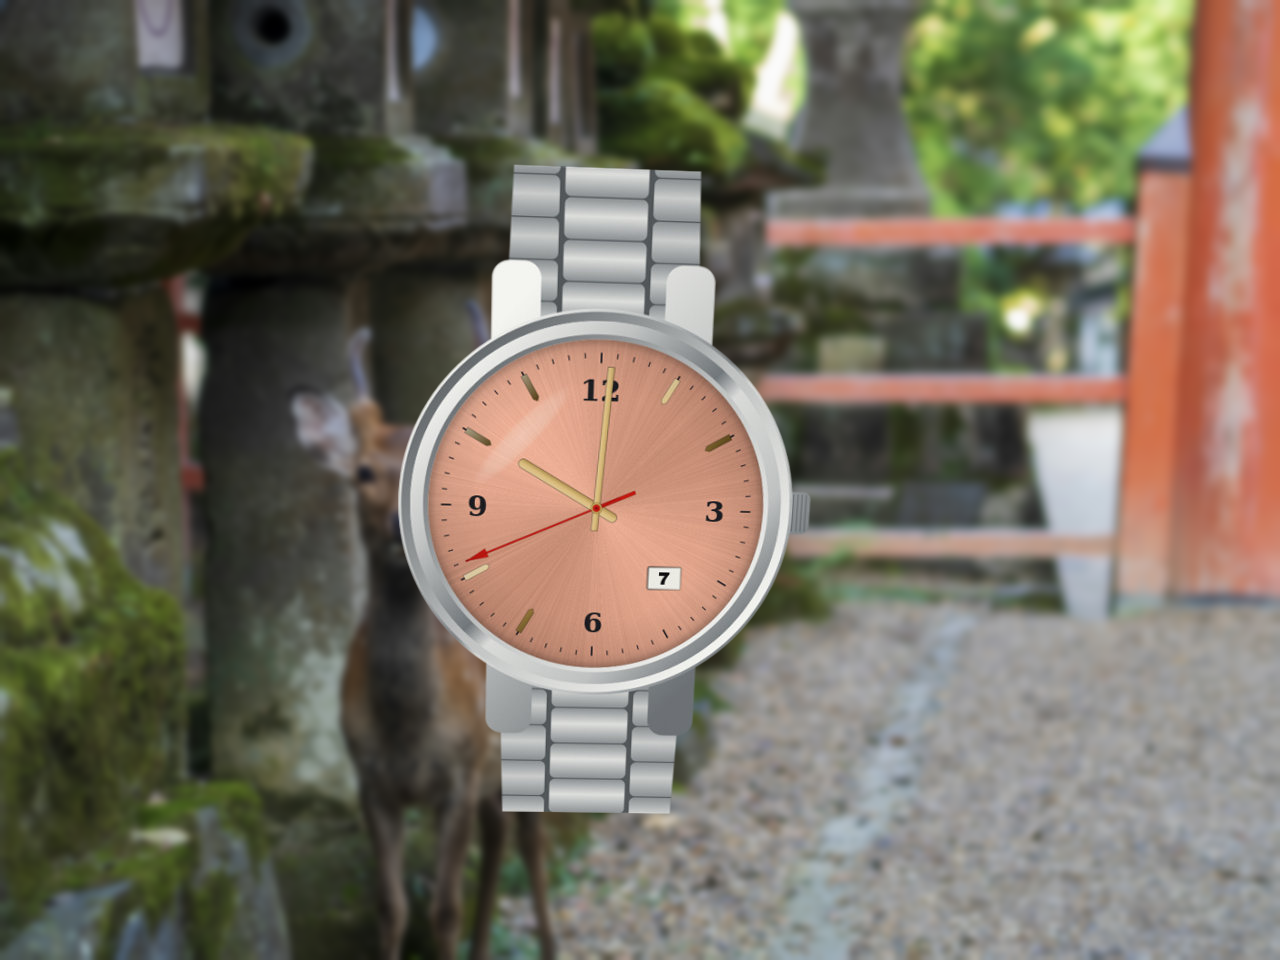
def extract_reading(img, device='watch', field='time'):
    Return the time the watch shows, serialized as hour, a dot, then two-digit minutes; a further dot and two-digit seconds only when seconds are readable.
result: 10.00.41
